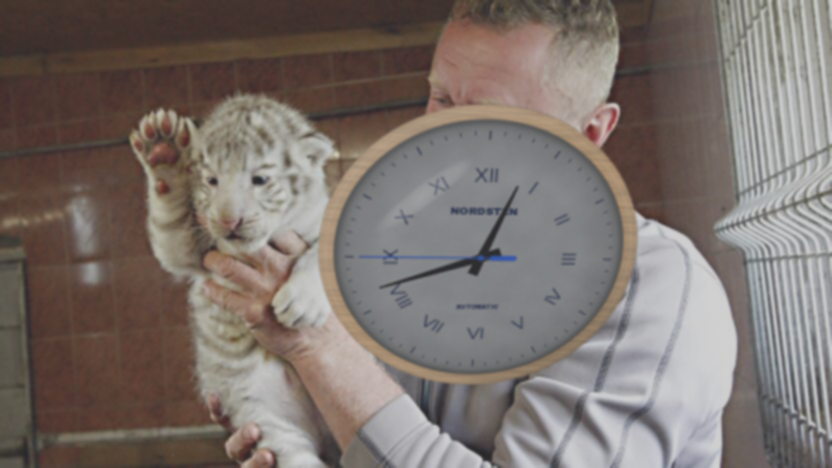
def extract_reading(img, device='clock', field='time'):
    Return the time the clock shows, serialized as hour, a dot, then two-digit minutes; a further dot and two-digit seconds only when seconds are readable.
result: 12.41.45
